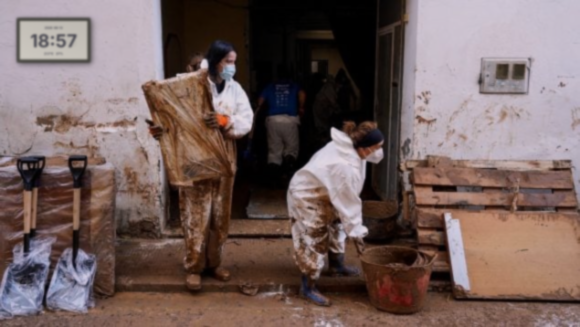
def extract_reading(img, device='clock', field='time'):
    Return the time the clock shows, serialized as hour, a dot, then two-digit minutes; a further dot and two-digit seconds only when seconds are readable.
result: 18.57
